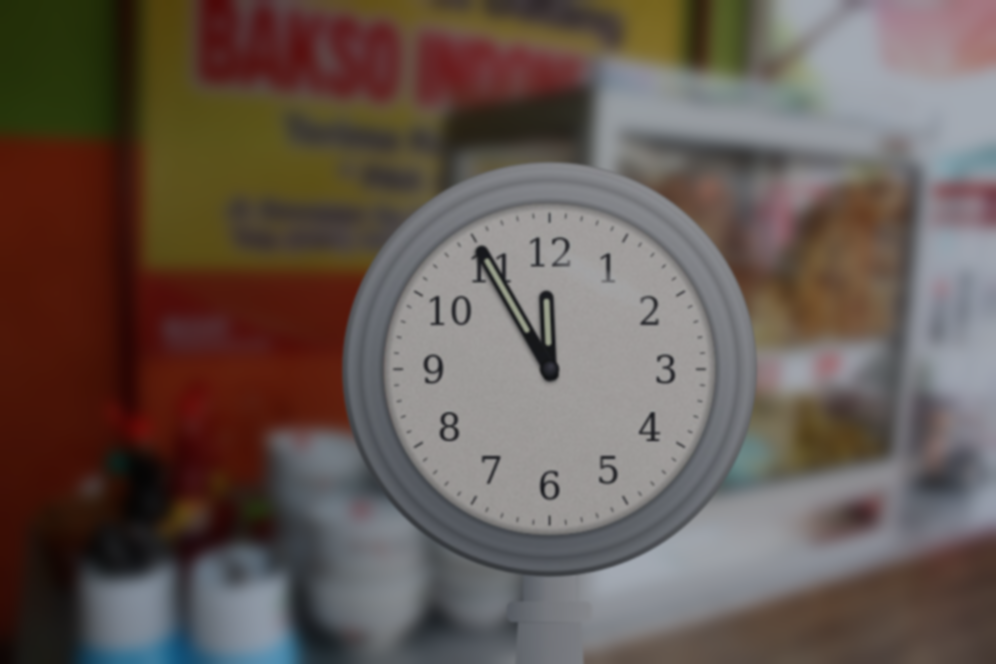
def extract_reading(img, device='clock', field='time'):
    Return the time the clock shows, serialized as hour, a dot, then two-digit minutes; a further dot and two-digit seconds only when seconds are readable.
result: 11.55
